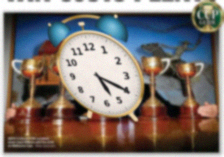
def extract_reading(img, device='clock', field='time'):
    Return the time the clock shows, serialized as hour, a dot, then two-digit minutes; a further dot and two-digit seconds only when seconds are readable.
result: 5.20
